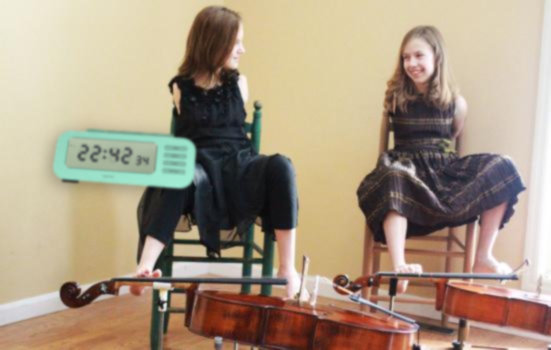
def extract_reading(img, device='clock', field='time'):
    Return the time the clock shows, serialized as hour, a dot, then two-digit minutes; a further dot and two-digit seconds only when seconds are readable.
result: 22.42
